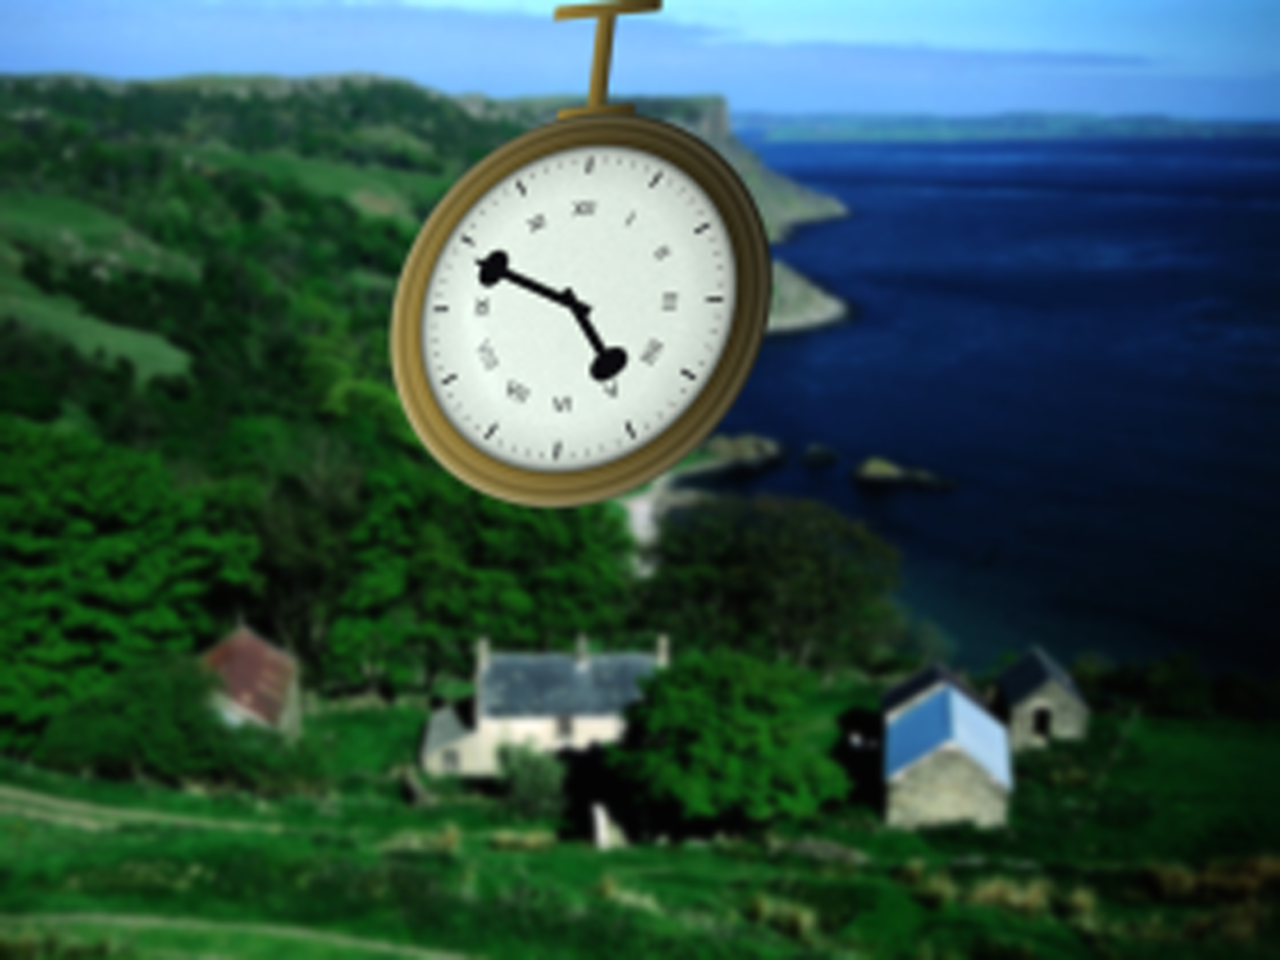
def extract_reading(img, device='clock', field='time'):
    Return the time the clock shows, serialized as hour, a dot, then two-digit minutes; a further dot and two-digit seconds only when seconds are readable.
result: 4.49
